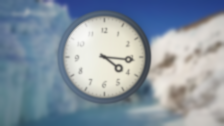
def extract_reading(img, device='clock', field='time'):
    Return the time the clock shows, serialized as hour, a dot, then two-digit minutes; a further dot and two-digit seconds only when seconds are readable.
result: 4.16
